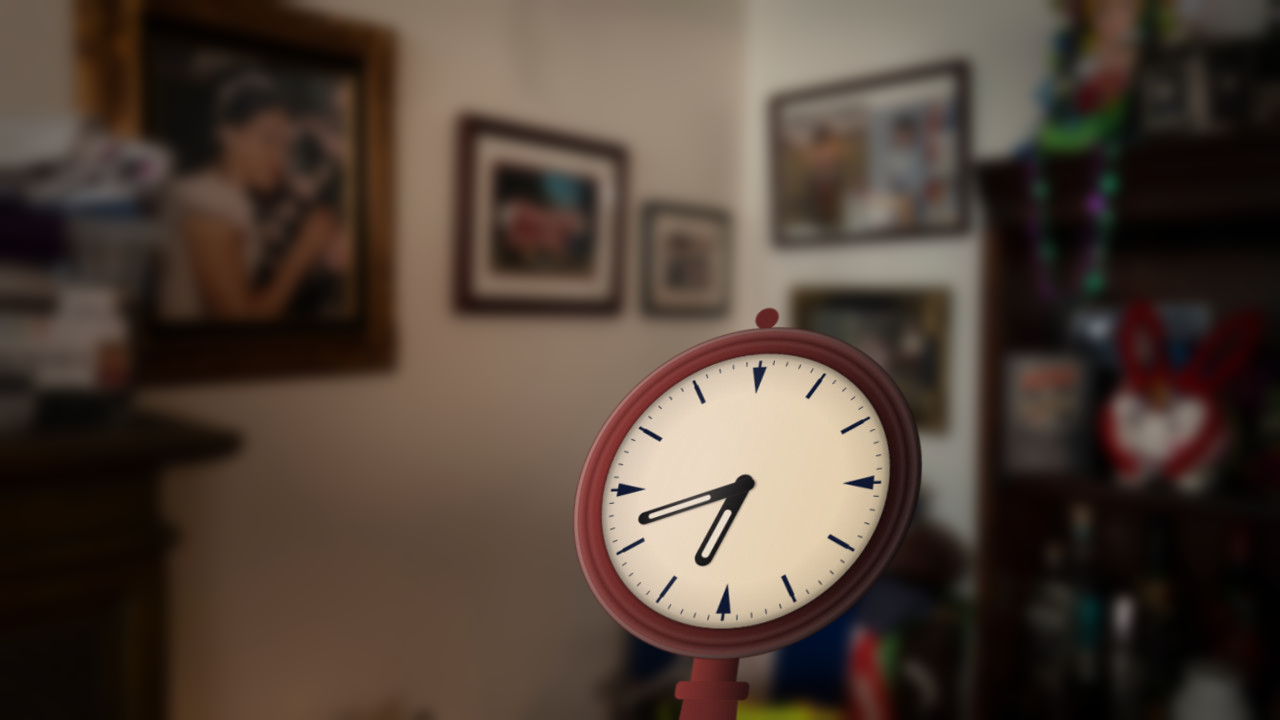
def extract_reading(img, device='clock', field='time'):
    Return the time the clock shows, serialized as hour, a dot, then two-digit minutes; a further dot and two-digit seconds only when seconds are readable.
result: 6.42
